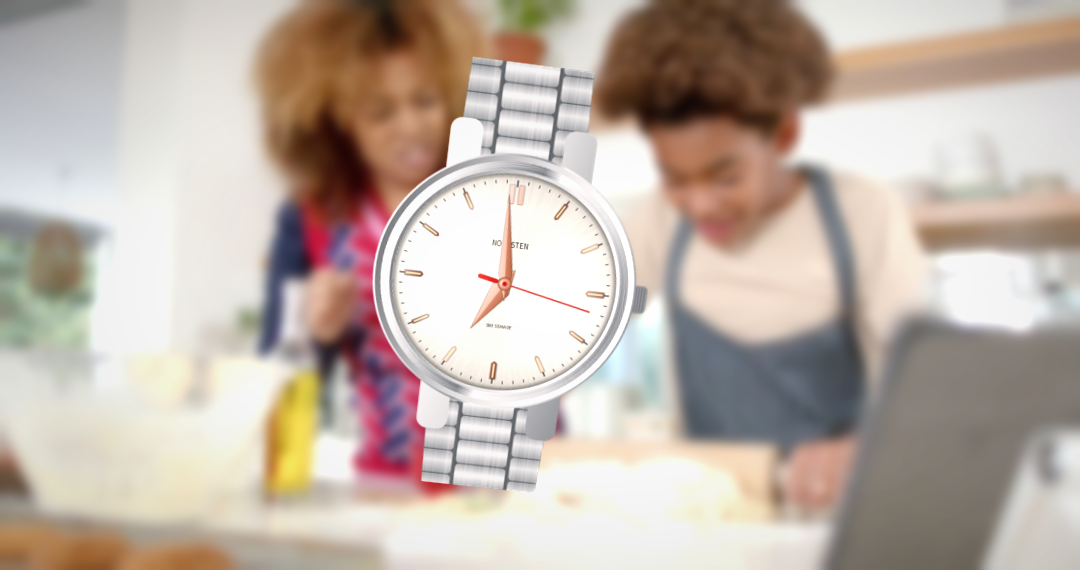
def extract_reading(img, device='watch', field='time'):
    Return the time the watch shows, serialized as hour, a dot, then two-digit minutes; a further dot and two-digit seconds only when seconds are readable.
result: 6.59.17
